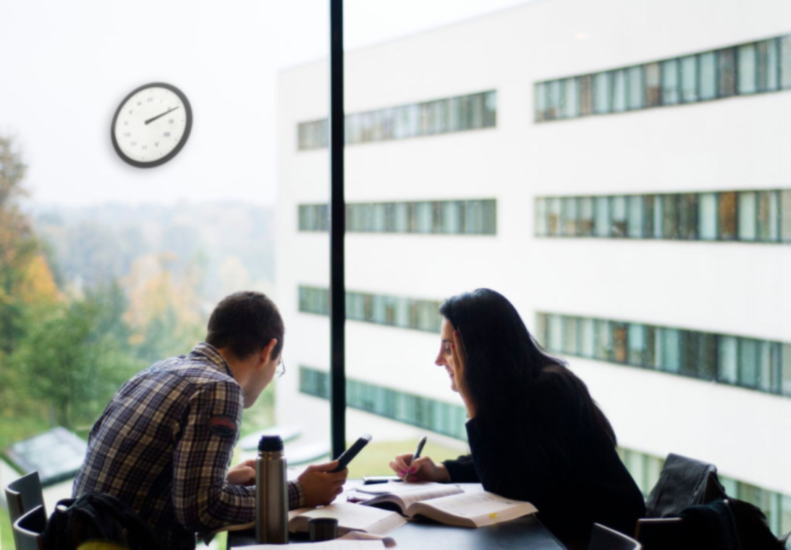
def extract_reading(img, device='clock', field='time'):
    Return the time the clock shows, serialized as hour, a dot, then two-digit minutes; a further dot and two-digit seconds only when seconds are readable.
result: 2.11
